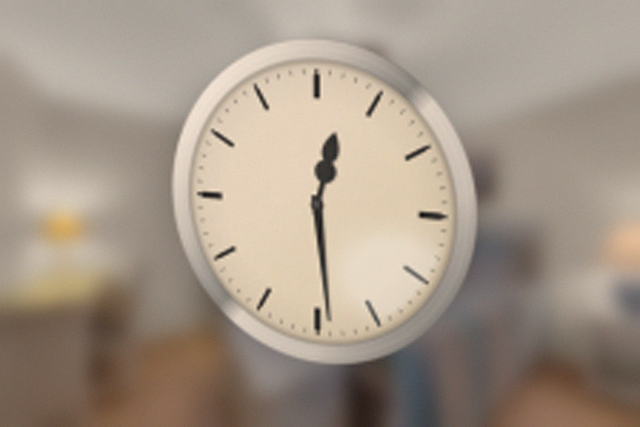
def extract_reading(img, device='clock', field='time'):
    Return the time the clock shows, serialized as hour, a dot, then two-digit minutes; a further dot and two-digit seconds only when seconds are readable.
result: 12.29
